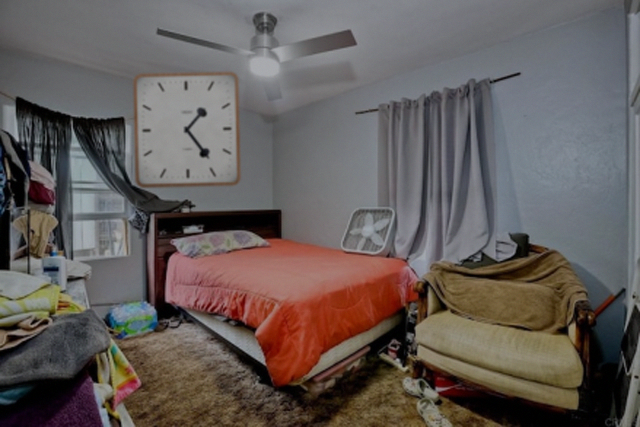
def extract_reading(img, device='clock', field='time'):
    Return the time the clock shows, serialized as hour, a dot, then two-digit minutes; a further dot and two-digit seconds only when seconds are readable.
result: 1.24
